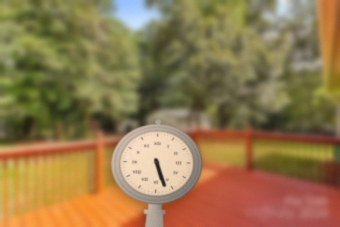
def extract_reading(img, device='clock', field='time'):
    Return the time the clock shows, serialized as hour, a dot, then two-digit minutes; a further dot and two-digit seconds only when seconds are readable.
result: 5.27
